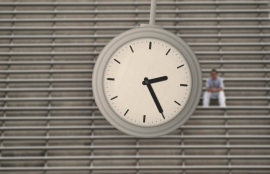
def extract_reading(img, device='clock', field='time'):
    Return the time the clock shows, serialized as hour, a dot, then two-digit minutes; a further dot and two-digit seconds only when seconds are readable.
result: 2.25
